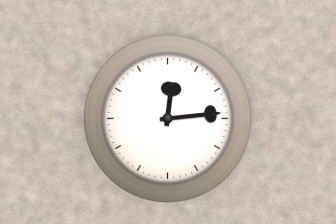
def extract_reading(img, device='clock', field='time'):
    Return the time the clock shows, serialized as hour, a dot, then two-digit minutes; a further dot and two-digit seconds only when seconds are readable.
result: 12.14
